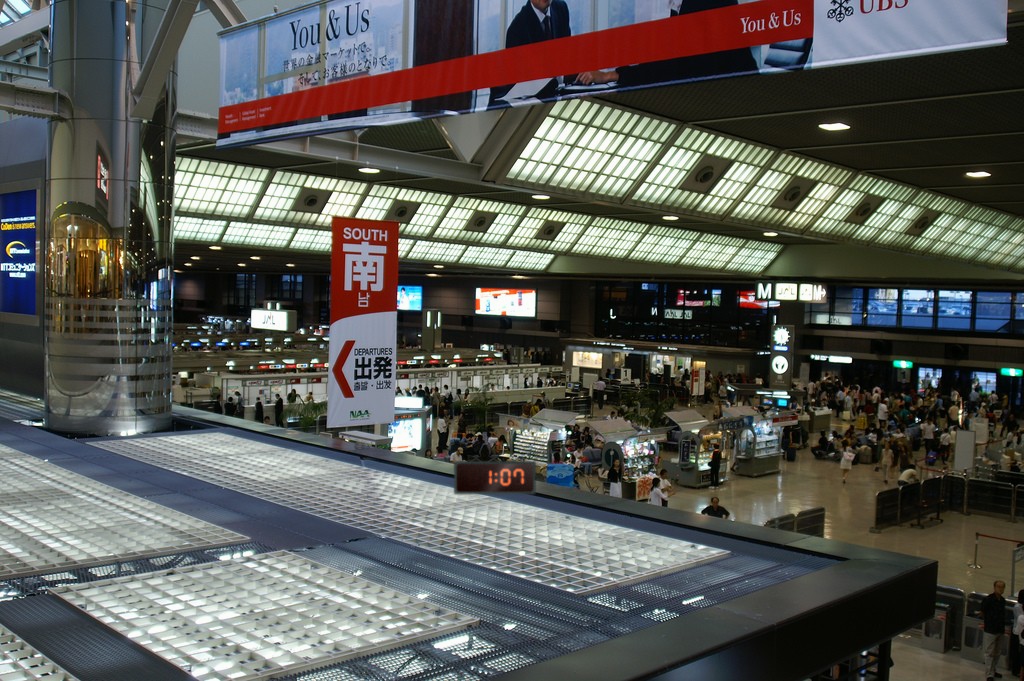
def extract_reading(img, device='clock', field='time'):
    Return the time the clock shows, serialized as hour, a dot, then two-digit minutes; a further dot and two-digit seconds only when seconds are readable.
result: 1.07
